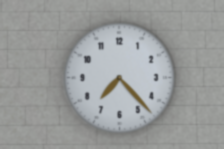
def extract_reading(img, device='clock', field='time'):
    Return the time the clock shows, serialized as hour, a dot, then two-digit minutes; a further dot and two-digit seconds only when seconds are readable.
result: 7.23
